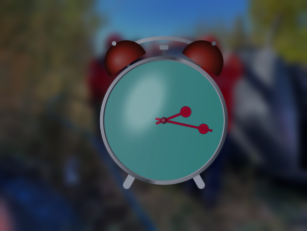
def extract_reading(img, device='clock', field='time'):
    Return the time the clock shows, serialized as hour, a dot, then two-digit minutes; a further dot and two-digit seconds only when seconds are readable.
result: 2.17
